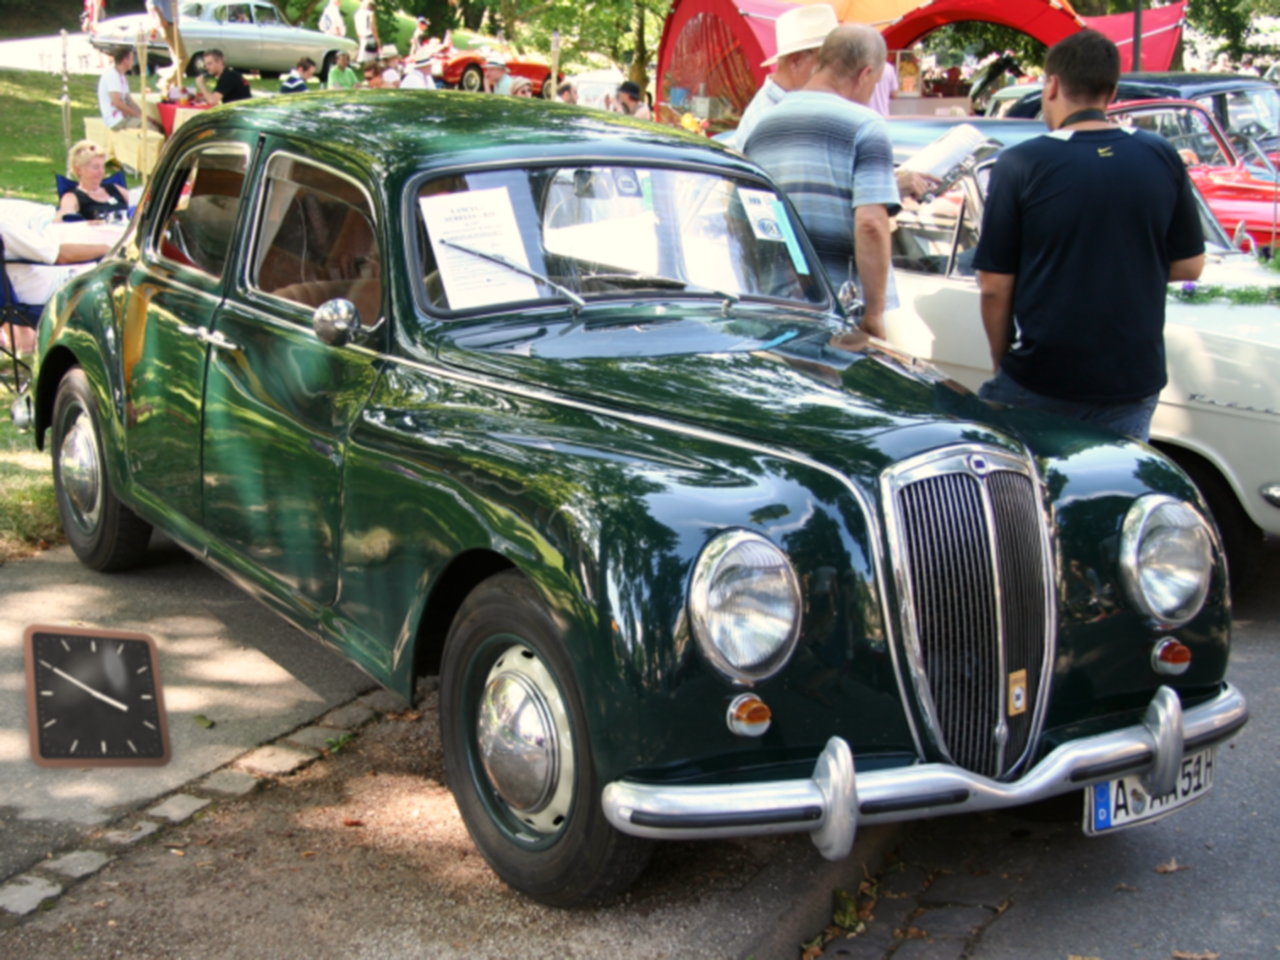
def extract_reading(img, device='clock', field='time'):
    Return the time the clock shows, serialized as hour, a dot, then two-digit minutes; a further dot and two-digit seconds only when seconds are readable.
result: 3.50
